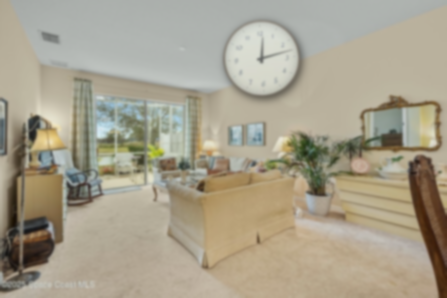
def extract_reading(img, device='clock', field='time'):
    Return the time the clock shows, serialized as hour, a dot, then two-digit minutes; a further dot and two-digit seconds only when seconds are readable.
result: 12.13
